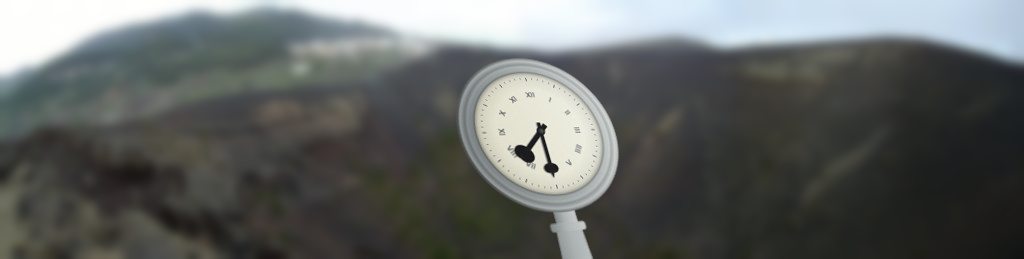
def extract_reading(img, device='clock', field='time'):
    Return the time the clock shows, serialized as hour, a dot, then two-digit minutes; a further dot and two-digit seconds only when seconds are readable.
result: 7.30
